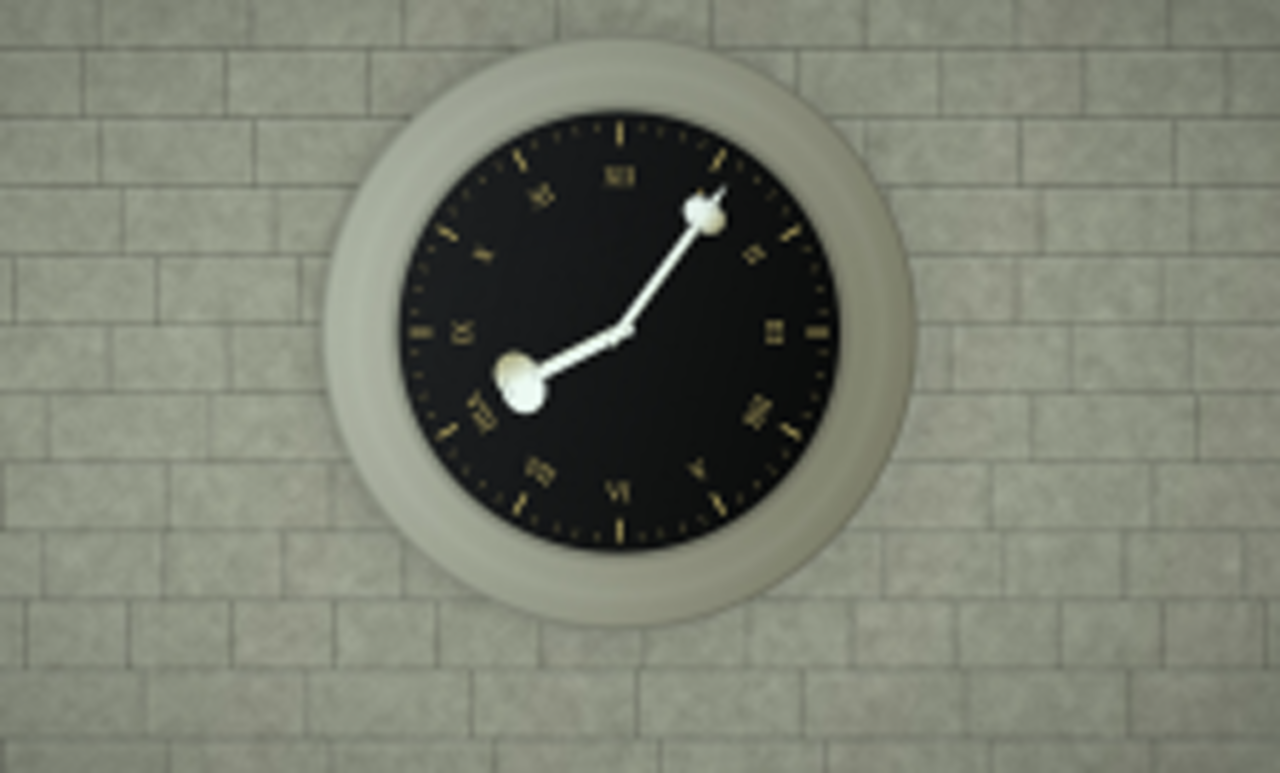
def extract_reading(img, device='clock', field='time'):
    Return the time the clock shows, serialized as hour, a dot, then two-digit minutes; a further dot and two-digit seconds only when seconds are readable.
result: 8.06
